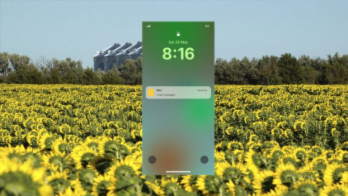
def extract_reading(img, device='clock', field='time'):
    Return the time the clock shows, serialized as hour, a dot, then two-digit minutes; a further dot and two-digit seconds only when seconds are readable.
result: 8.16
